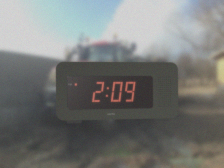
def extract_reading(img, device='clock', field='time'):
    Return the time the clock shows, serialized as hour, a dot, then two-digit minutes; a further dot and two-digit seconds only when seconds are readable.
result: 2.09
